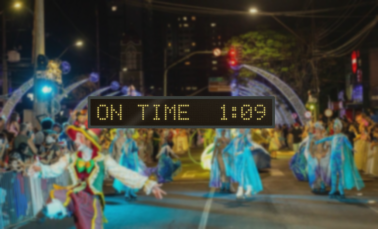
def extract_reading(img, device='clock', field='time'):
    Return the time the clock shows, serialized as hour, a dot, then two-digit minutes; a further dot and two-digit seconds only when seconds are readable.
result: 1.09
